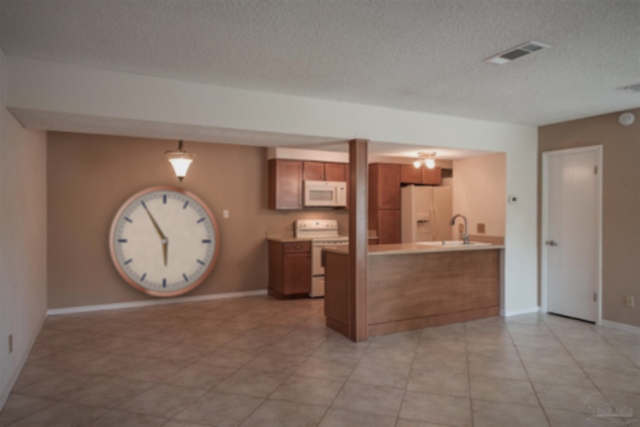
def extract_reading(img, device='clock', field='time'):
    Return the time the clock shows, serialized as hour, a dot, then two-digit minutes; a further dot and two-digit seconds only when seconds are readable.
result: 5.55
